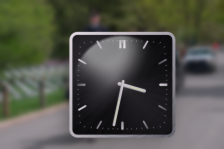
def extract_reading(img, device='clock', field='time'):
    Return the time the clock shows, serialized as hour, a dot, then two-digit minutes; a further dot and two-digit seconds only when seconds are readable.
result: 3.32
